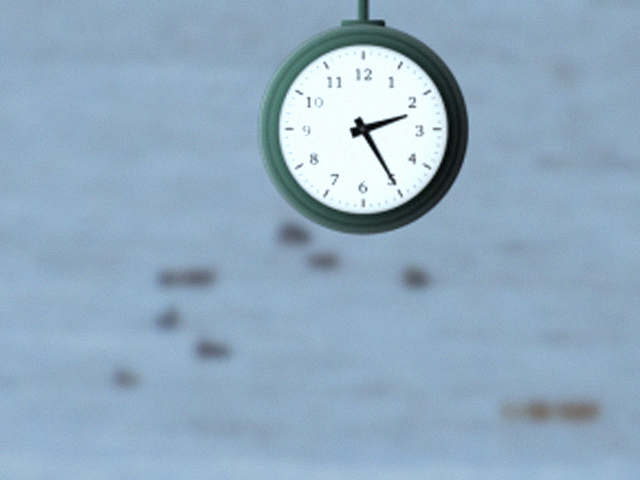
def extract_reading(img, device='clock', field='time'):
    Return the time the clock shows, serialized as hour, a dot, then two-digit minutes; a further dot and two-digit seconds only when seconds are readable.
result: 2.25
